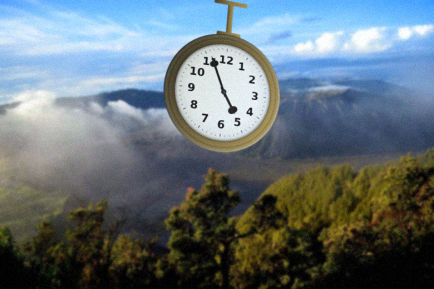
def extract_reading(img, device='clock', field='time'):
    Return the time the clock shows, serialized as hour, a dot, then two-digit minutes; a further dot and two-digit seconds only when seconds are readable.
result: 4.56
